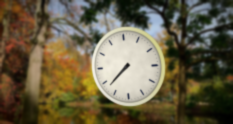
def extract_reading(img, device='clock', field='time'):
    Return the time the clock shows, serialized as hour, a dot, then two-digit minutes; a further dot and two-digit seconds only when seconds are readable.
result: 7.38
